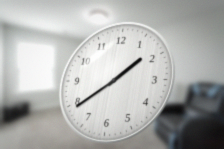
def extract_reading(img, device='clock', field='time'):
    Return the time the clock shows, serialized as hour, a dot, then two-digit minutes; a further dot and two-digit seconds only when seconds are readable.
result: 1.39
